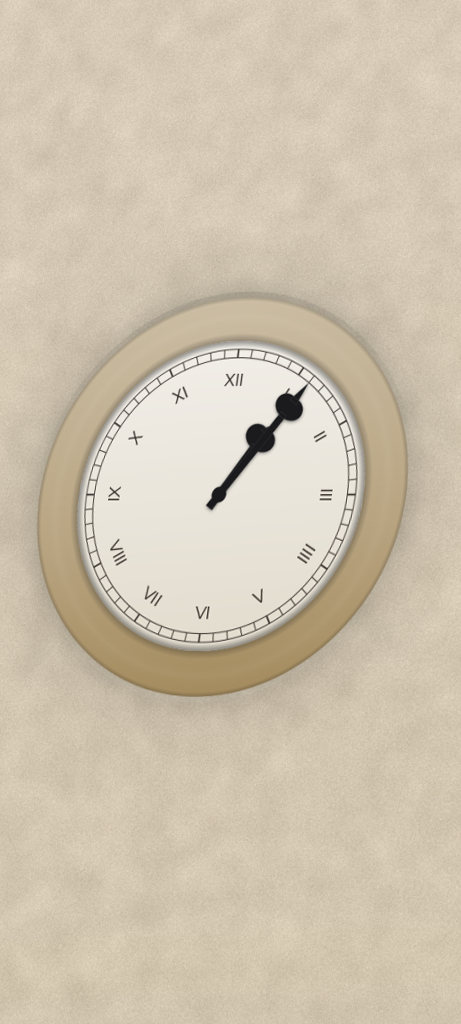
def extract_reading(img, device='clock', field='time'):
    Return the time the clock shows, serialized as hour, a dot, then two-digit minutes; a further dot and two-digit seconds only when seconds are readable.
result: 1.06
